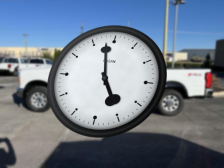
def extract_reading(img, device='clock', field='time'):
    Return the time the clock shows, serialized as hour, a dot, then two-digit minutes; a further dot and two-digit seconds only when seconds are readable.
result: 4.58
